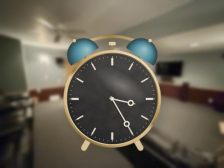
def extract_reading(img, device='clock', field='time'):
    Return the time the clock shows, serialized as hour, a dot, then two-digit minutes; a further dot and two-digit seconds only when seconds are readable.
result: 3.25
